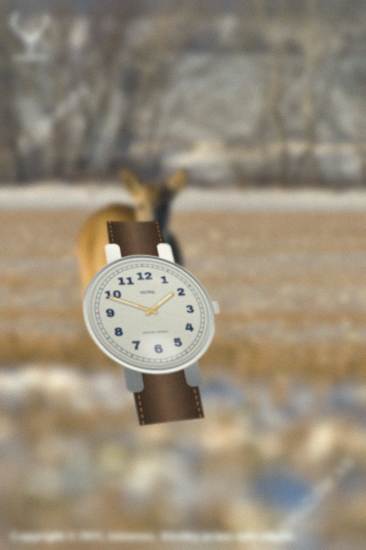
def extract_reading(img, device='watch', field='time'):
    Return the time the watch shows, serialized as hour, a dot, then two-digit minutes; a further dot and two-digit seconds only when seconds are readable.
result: 1.49
